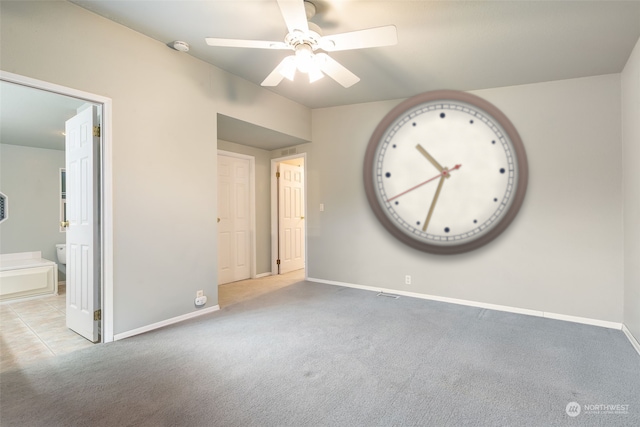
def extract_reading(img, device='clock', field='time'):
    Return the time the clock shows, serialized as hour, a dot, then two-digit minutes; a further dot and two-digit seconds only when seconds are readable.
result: 10.33.41
